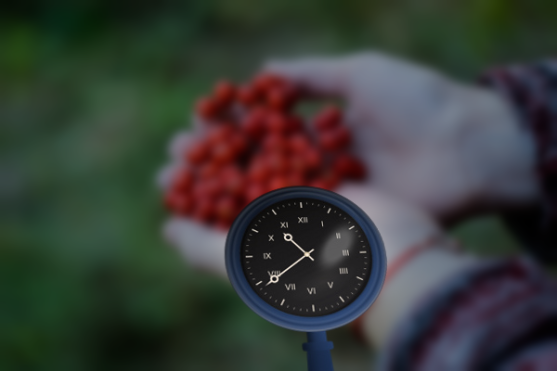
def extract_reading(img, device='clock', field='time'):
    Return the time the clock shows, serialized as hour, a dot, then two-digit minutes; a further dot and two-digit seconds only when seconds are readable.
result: 10.39
